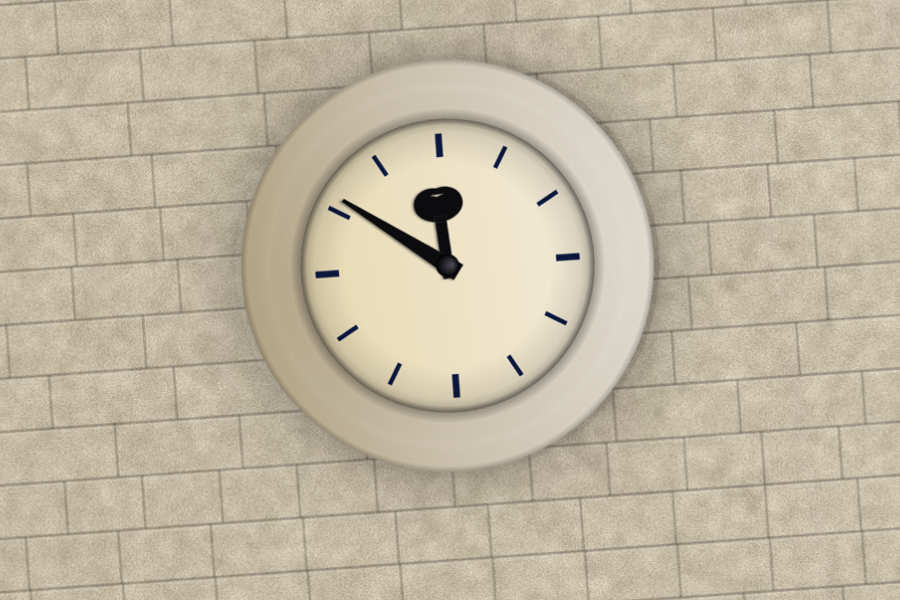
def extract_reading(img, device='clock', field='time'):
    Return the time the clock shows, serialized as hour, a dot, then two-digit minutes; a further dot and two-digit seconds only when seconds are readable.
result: 11.51
